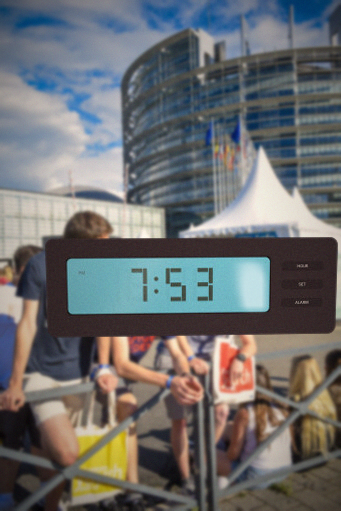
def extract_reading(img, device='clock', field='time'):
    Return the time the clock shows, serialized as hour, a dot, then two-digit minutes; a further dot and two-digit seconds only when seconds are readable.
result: 7.53
